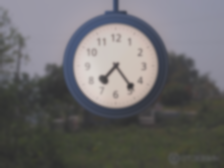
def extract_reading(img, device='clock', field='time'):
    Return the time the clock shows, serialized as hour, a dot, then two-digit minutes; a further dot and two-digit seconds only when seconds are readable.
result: 7.24
